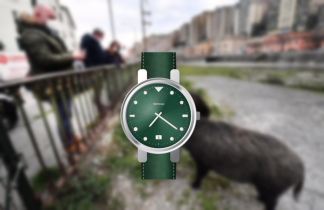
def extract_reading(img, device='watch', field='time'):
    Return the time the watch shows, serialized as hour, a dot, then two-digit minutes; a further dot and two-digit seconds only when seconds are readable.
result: 7.21
